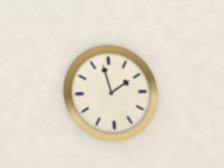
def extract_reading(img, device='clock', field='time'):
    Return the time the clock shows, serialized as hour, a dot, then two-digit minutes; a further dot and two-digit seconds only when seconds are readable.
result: 1.58
